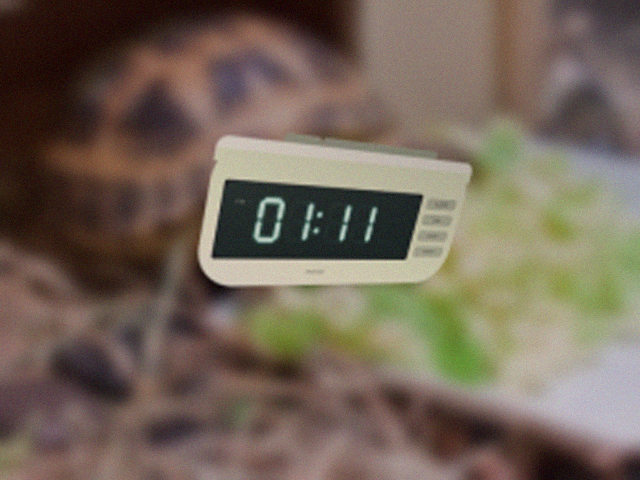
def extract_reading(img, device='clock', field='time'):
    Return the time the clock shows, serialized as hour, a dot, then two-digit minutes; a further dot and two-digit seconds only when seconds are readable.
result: 1.11
